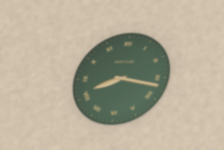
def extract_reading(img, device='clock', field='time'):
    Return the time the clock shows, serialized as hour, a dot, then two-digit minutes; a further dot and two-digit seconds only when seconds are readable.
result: 8.17
